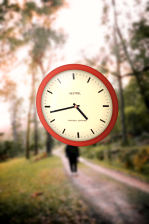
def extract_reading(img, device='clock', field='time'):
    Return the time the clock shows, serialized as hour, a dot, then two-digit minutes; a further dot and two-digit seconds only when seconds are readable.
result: 4.43
